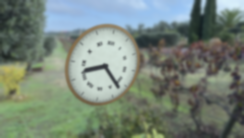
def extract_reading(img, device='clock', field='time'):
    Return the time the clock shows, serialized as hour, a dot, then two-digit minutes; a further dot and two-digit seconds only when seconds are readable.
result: 8.22
